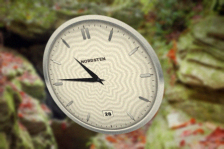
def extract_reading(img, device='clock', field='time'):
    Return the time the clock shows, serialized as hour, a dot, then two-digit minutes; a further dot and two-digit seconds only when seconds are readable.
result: 10.46
